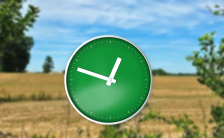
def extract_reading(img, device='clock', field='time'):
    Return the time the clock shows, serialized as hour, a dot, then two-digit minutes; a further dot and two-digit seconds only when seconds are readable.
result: 12.48
